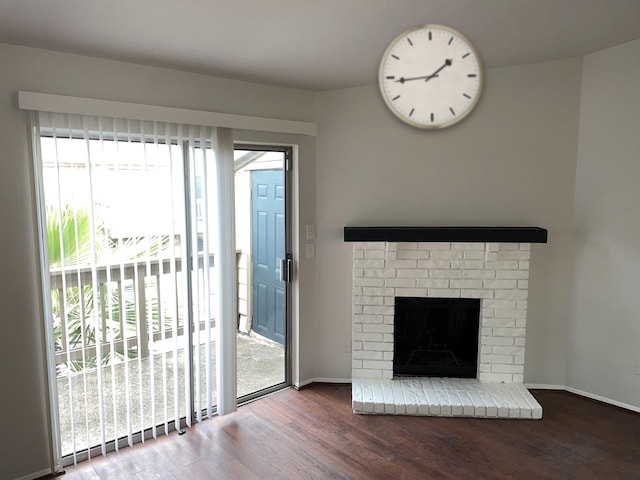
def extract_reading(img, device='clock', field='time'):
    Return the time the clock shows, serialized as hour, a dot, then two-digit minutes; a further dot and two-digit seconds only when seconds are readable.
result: 1.44
